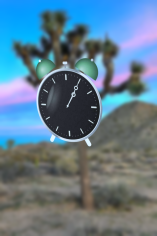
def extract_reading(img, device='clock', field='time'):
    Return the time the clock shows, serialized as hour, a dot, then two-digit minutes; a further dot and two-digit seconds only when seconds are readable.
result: 1.05
